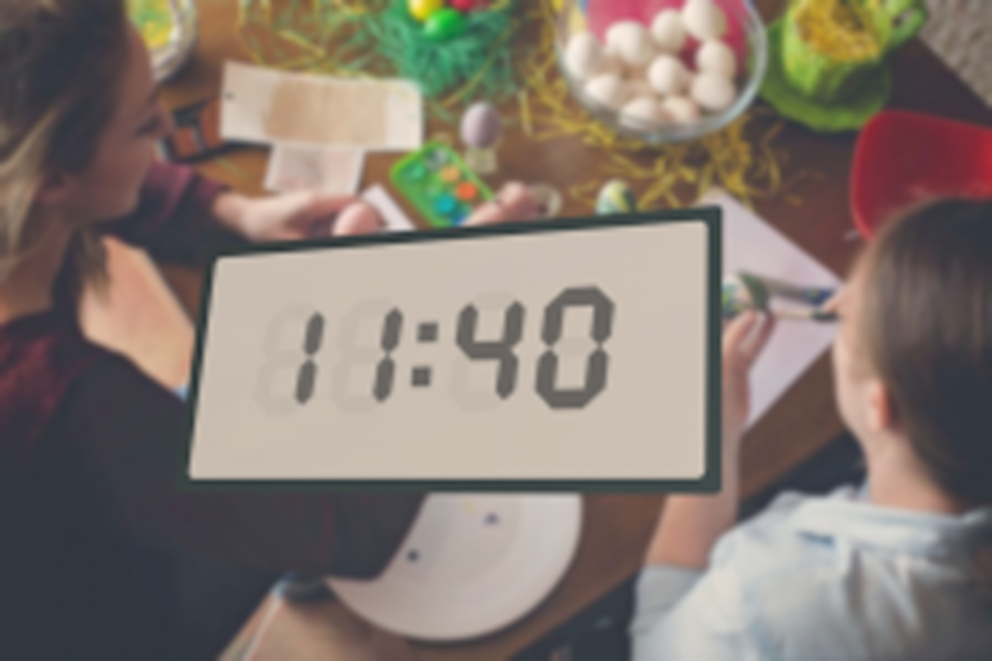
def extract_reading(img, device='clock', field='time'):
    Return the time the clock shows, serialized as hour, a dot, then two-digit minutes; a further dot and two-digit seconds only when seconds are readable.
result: 11.40
